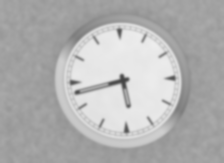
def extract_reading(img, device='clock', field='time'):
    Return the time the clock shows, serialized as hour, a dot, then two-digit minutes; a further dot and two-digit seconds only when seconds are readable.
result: 5.43
